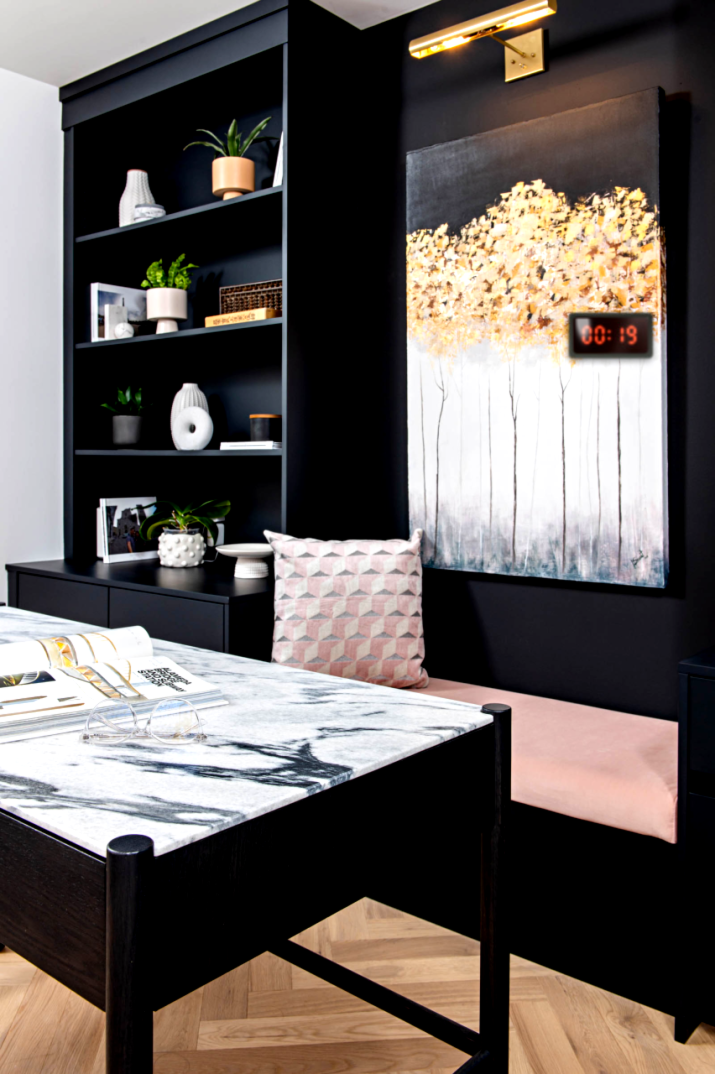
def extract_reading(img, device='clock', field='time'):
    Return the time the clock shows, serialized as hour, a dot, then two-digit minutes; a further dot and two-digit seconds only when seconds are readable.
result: 0.19
